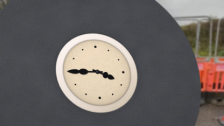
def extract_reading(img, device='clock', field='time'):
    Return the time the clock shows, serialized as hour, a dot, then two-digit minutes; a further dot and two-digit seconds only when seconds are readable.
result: 3.45
